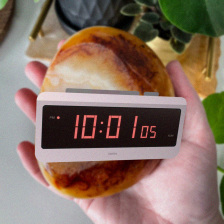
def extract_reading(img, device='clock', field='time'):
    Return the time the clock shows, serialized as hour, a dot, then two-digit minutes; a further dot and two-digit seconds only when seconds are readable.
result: 10.01.05
